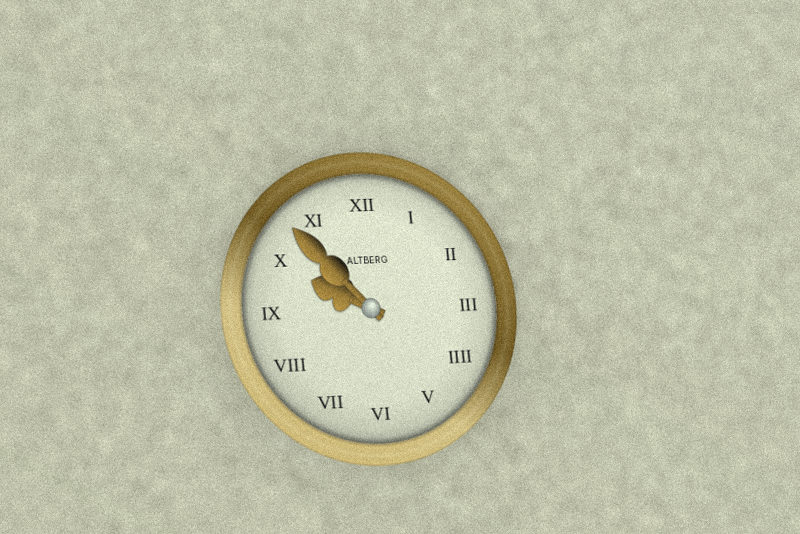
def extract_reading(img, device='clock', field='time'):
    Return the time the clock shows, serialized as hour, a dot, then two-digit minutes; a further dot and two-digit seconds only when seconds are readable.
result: 9.53
